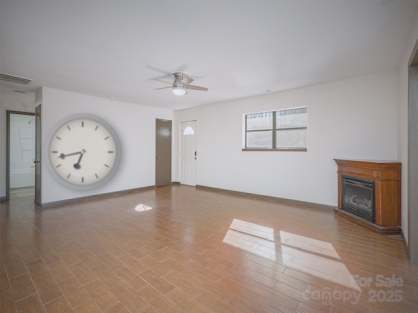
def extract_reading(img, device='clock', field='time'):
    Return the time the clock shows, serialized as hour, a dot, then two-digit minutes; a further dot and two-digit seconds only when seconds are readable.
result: 6.43
